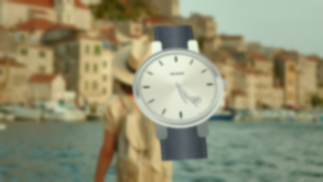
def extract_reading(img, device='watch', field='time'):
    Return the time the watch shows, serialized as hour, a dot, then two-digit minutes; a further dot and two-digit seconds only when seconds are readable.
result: 5.24
